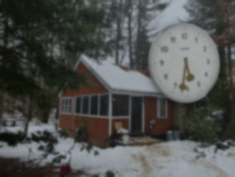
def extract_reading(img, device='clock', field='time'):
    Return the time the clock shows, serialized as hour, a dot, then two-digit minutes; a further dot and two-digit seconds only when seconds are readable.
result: 5.32
